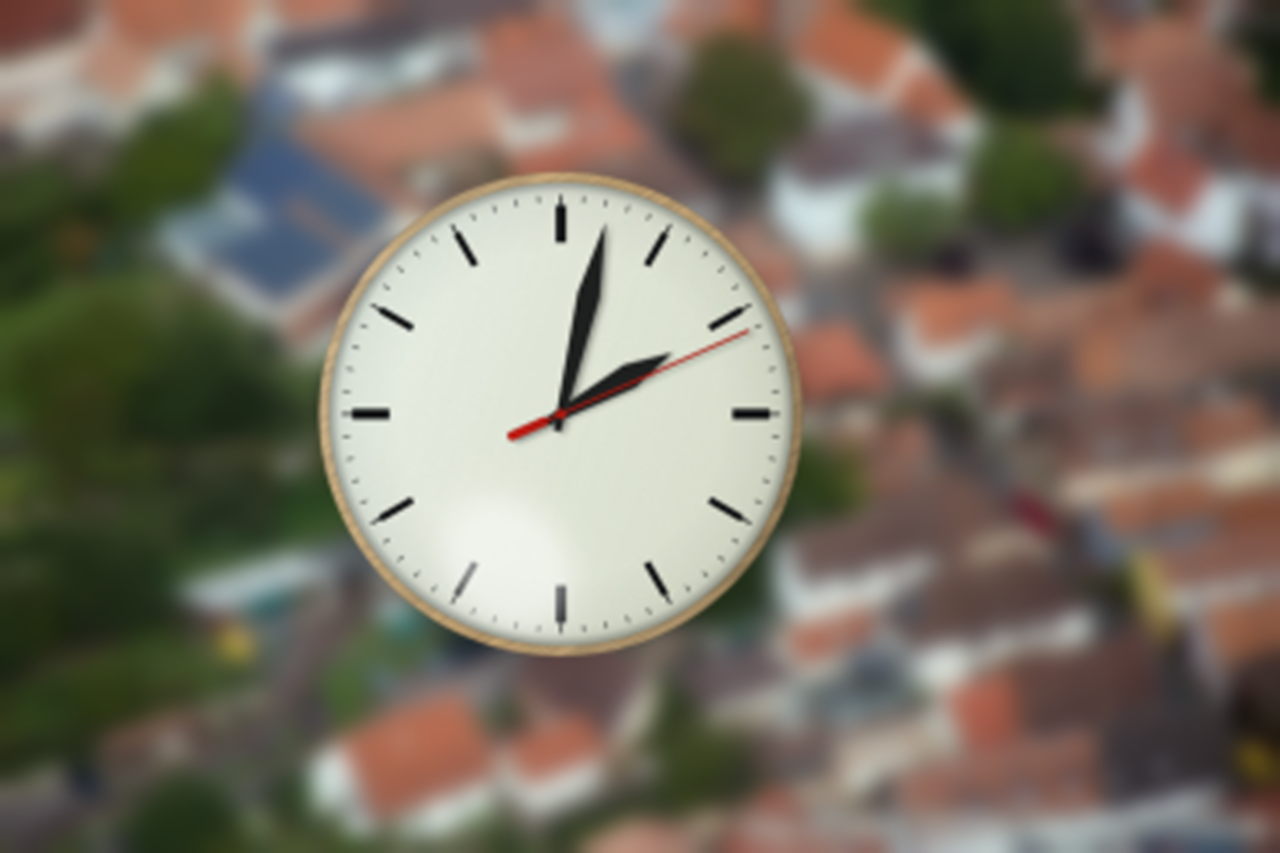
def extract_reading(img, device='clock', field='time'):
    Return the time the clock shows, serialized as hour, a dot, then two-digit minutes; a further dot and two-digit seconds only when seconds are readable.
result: 2.02.11
